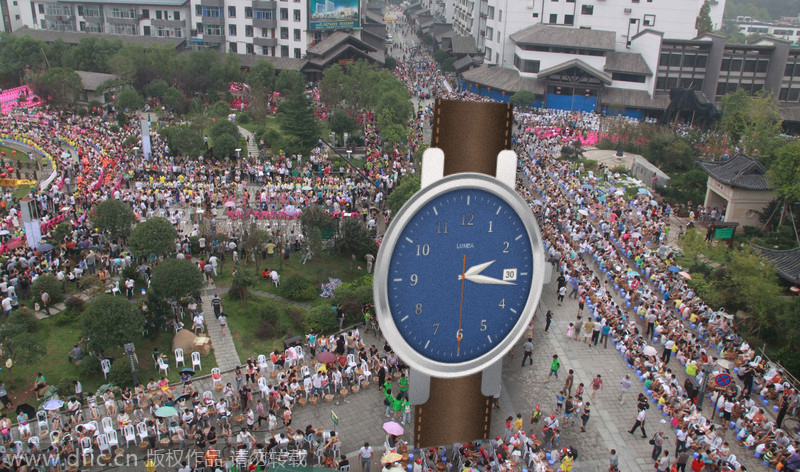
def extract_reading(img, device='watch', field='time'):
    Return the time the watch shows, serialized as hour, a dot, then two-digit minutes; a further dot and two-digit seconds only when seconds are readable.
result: 2.16.30
